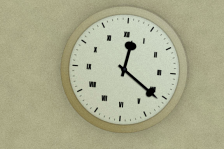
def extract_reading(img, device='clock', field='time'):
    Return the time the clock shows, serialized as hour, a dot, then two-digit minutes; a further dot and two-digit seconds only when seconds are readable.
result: 12.21
